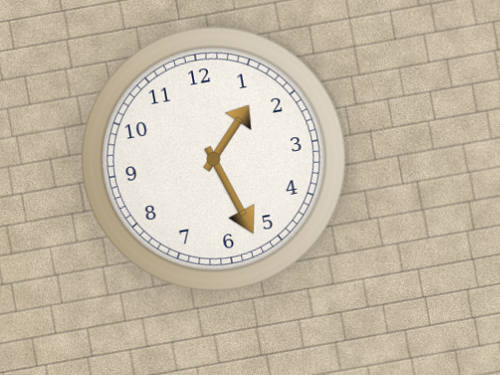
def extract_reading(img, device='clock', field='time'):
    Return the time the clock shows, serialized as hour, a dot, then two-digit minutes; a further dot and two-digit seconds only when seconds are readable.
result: 1.27
